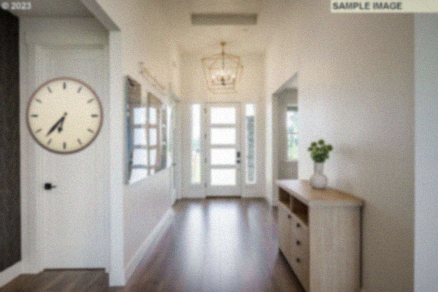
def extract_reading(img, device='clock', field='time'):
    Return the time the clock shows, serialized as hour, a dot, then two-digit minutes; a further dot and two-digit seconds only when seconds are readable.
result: 6.37
